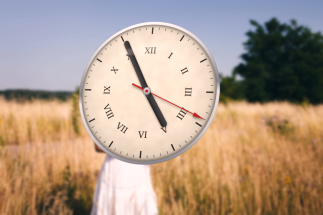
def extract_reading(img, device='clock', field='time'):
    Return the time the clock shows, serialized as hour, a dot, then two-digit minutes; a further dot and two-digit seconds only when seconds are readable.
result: 4.55.19
